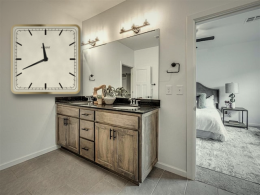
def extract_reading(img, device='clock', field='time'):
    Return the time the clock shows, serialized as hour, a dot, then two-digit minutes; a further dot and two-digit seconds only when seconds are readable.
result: 11.41
